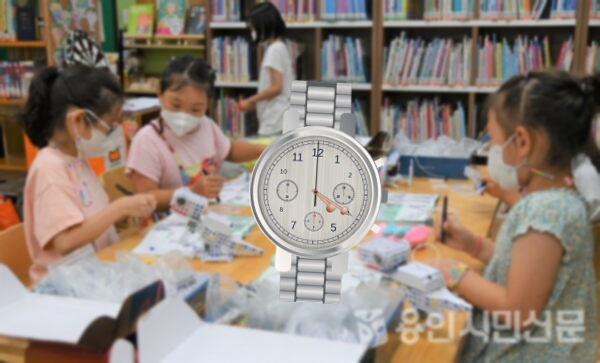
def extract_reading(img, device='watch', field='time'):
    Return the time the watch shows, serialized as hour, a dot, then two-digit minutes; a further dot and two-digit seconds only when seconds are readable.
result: 4.20
